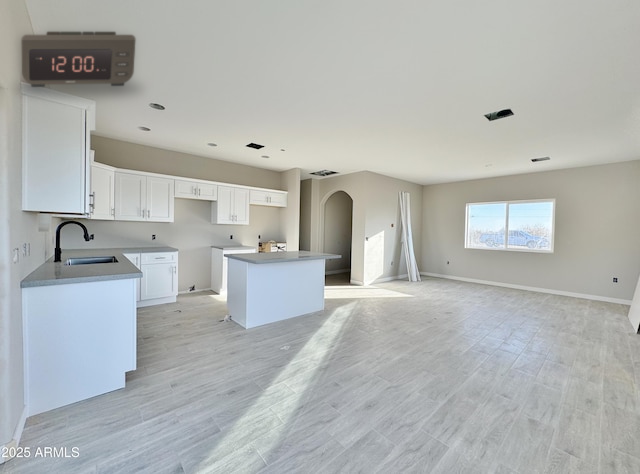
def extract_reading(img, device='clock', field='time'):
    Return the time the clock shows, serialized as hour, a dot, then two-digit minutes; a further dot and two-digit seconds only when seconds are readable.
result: 12.00
